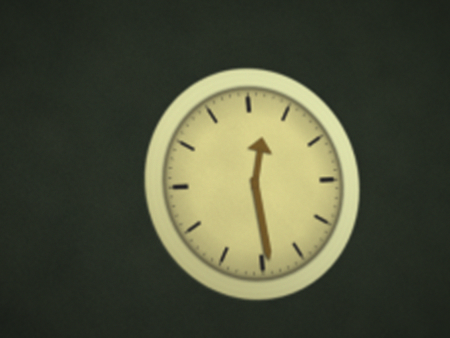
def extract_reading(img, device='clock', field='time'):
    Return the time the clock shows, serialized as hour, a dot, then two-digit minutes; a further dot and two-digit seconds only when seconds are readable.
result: 12.29
